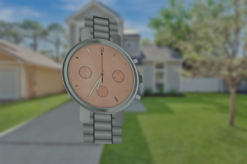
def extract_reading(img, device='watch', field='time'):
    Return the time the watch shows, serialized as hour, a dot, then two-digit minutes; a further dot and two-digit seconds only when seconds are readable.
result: 6.35
